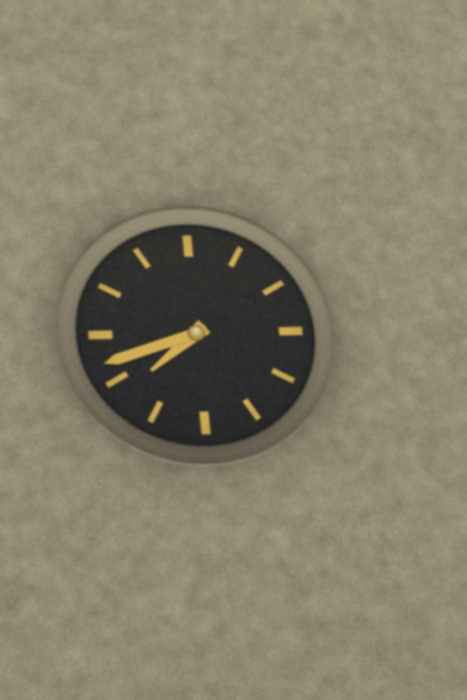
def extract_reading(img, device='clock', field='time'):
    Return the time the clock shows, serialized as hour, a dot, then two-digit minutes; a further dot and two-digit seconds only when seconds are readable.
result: 7.42
